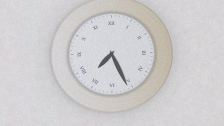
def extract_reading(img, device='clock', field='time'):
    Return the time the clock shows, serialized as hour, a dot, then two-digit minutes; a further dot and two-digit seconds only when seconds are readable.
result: 7.26
